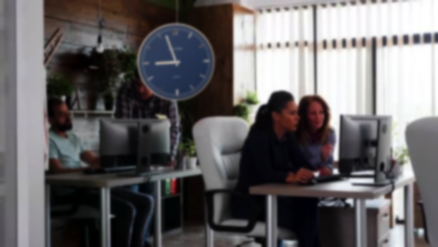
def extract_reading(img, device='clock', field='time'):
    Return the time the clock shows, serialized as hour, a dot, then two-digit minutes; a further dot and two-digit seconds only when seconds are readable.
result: 8.57
